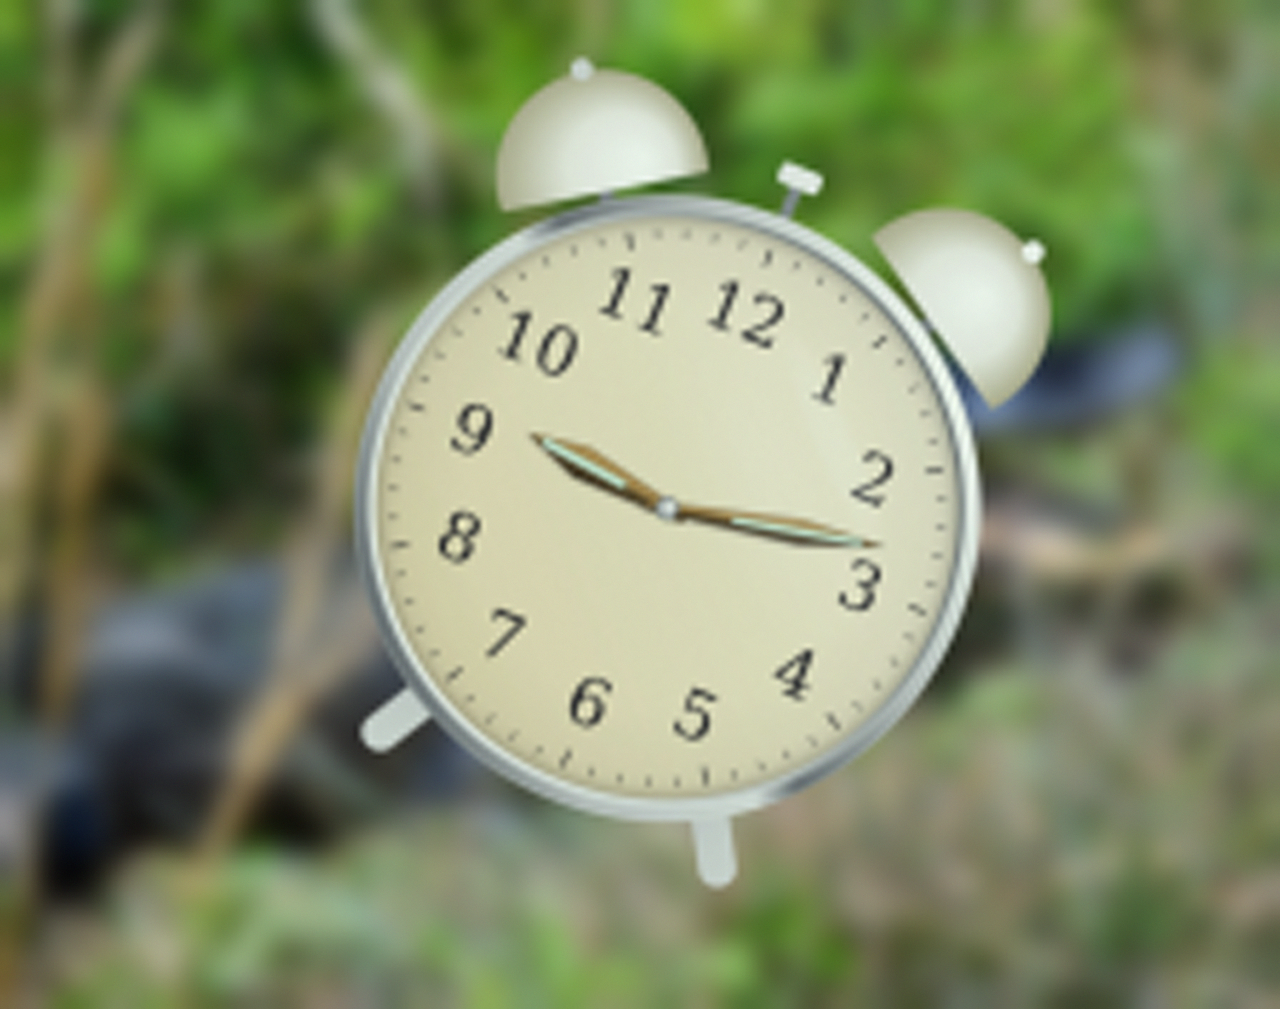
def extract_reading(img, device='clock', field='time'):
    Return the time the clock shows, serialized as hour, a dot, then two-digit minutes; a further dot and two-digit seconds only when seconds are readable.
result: 9.13
